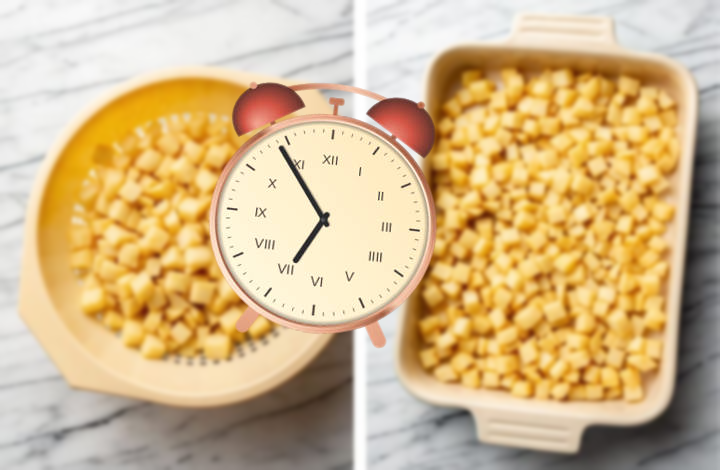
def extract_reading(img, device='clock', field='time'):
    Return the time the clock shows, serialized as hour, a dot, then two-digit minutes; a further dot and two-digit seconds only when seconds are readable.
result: 6.54
